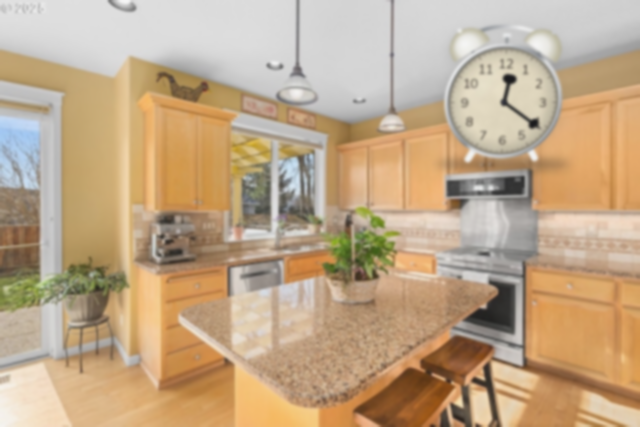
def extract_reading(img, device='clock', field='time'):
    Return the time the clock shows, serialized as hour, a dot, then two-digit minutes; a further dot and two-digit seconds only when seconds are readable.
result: 12.21
